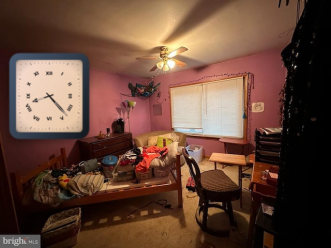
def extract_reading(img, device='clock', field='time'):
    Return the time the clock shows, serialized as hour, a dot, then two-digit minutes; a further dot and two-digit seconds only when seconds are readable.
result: 8.23
